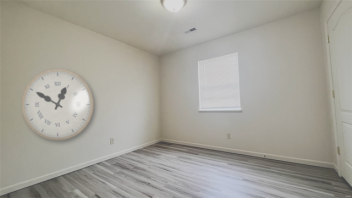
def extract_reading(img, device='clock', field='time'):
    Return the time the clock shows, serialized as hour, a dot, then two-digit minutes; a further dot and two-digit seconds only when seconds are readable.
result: 12.50
